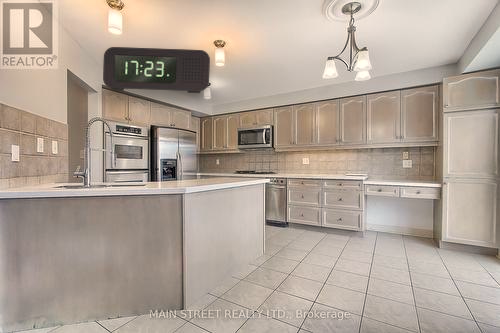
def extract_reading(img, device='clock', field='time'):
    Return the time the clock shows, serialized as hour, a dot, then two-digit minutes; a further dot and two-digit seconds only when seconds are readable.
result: 17.23
